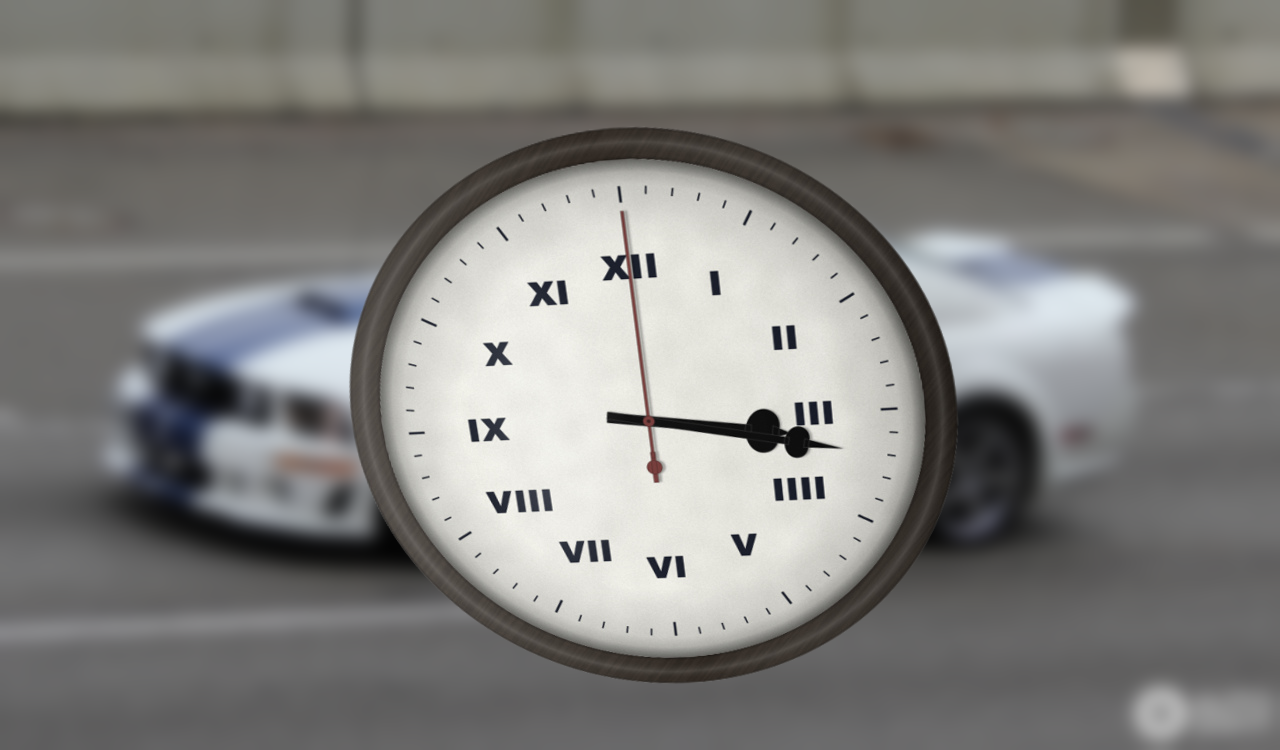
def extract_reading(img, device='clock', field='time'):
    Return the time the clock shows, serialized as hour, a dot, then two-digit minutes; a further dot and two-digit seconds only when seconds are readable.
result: 3.17.00
